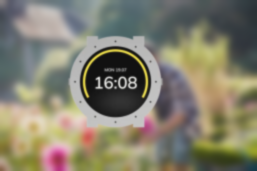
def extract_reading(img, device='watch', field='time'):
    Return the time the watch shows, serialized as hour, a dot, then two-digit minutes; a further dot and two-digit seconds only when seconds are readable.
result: 16.08
